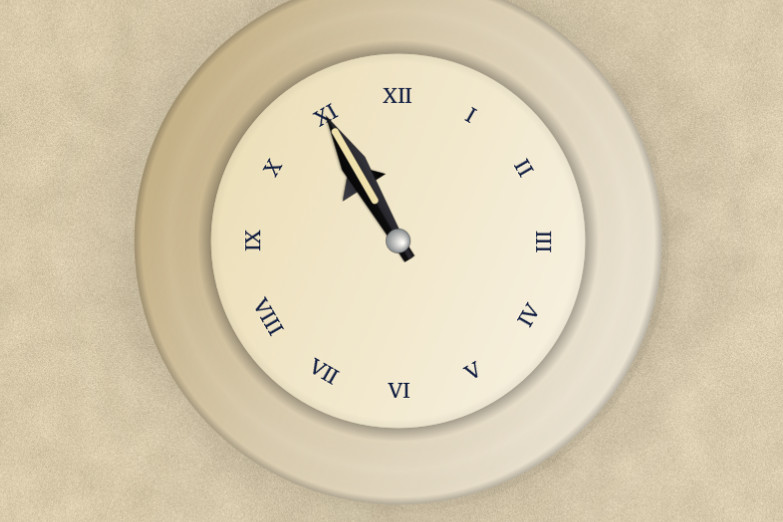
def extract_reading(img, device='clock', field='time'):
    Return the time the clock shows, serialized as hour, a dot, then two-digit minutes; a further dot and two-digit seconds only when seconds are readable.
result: 10.55
